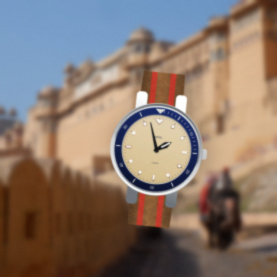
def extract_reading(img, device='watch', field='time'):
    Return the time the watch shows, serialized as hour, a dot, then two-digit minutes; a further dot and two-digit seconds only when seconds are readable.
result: 1.57
